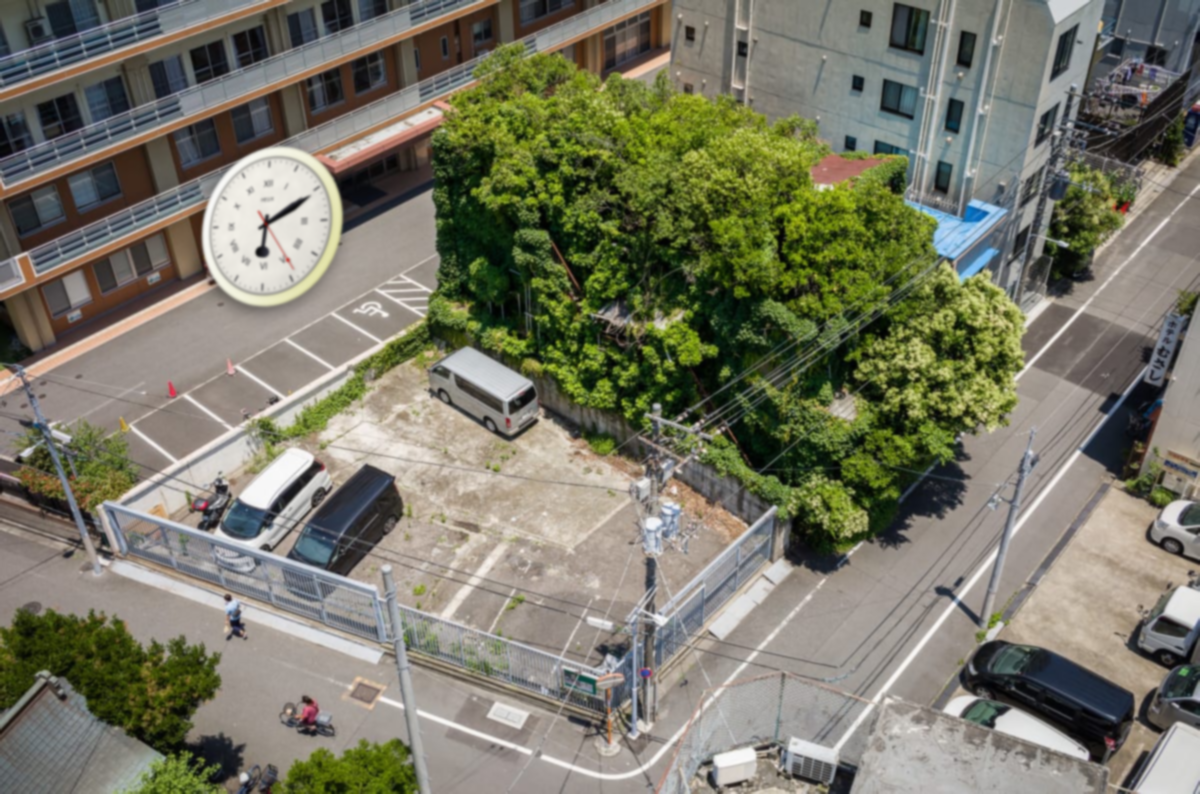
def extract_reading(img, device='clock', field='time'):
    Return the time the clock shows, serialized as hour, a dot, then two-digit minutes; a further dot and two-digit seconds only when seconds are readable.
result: 6.10.24
